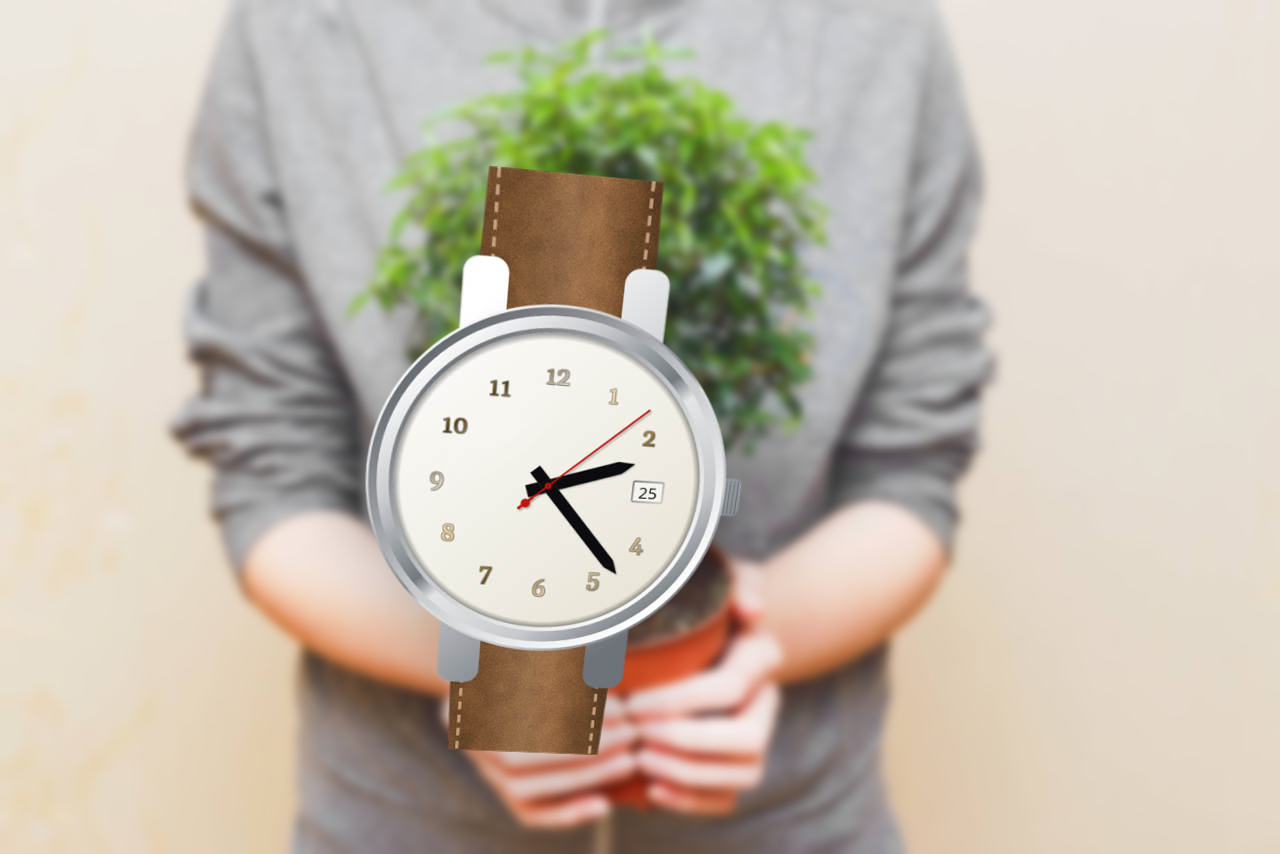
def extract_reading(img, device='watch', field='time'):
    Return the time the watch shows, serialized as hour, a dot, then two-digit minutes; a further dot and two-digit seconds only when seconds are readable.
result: 2.23.08
